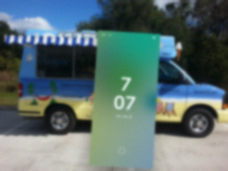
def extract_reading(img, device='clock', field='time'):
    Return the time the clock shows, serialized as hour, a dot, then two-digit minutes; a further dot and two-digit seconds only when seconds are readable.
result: 7.07
